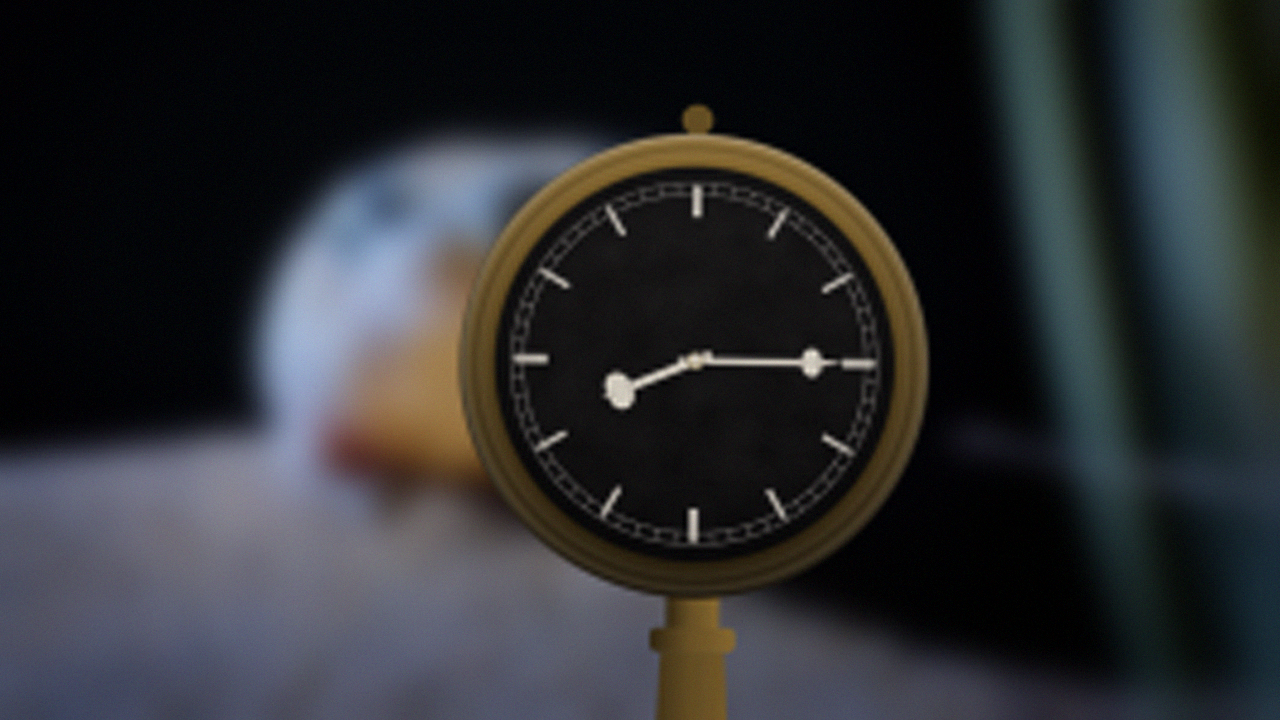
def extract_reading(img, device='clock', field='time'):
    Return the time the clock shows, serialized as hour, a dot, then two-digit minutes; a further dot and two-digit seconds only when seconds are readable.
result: 8.15
